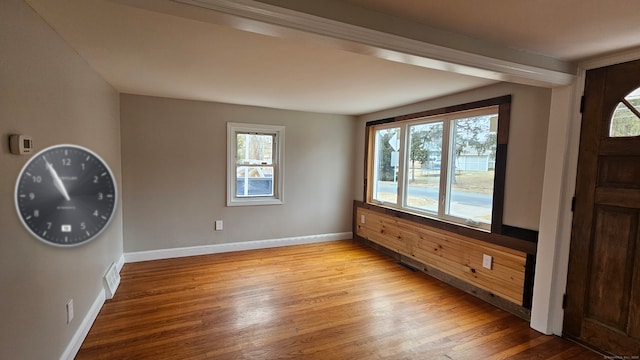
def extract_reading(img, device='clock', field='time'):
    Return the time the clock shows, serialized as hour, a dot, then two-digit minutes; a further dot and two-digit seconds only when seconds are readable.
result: 10.55
